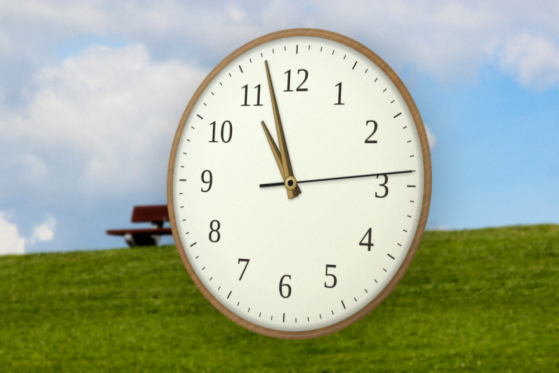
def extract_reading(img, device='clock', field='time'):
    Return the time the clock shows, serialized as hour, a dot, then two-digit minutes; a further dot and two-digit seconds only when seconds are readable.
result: 10.57.14
